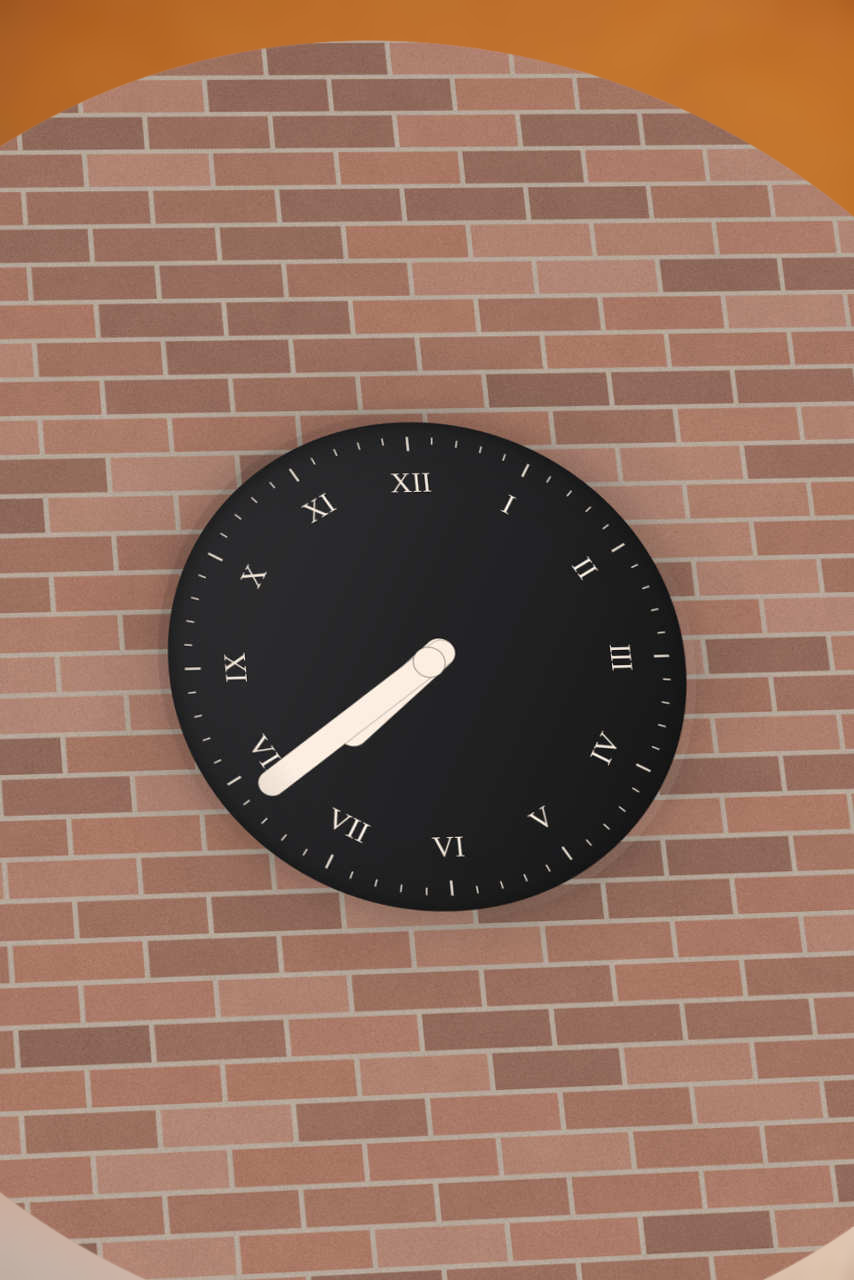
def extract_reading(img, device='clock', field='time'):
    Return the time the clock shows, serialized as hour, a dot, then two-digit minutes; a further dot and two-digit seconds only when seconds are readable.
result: 7.39
